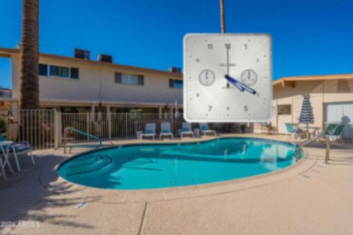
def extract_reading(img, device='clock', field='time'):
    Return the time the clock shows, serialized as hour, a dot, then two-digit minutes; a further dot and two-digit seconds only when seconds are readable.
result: 4.20
